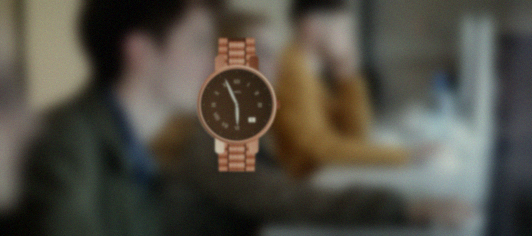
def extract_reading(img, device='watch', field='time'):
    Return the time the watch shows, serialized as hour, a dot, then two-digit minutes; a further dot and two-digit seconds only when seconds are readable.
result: 5.56
